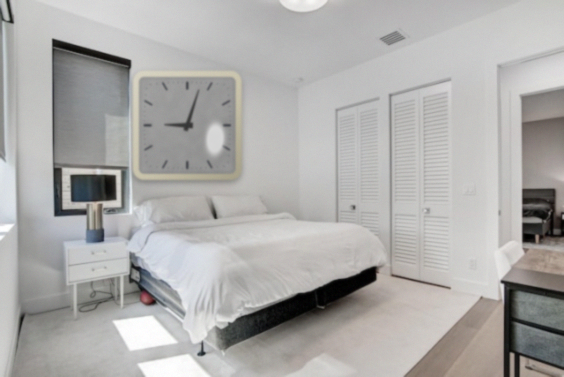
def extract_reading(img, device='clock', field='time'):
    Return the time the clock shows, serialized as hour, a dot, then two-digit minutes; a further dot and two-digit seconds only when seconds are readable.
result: 9.03
